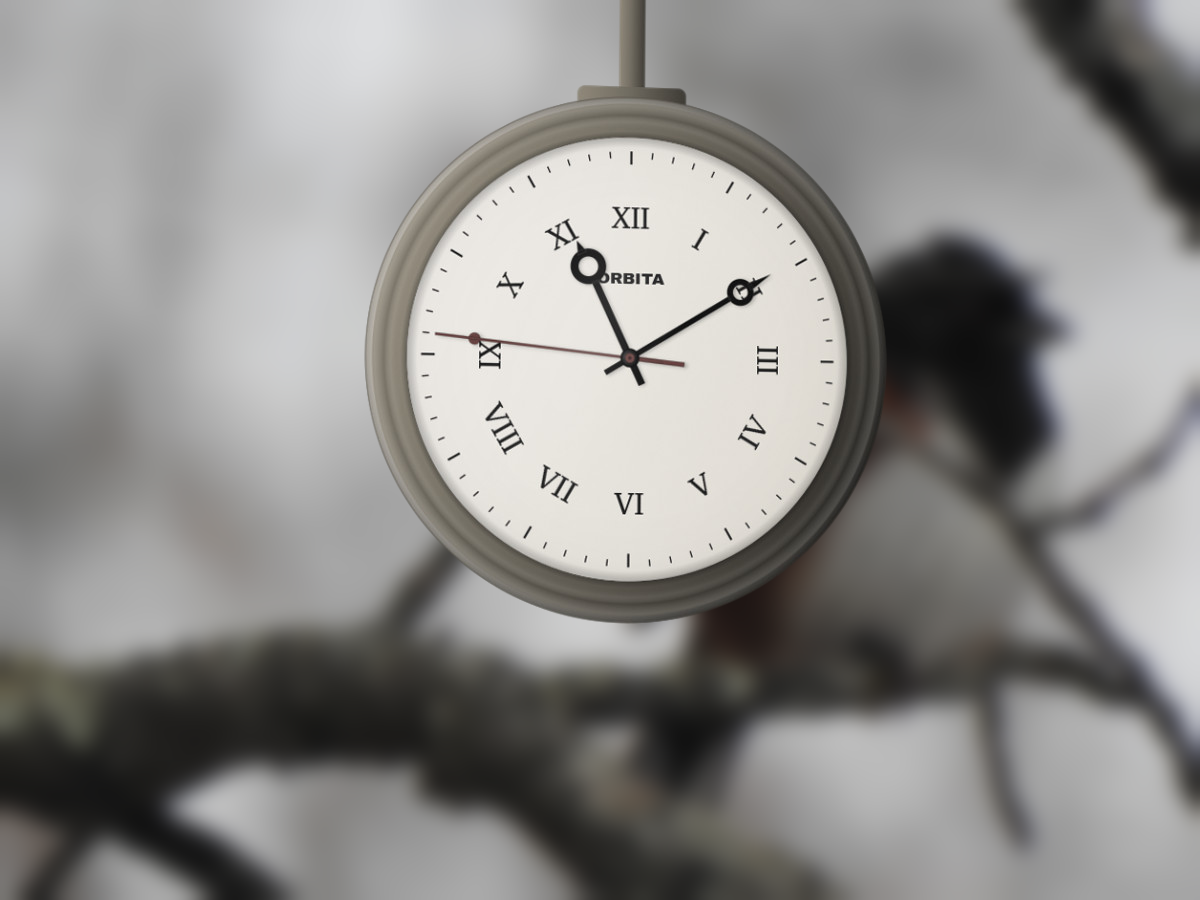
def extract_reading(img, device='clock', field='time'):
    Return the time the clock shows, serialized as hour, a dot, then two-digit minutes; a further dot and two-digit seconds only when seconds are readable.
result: 11.09.46
